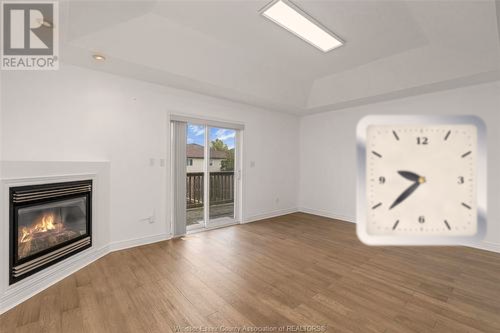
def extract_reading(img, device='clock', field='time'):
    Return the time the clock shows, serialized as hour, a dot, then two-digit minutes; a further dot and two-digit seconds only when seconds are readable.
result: 9.38
